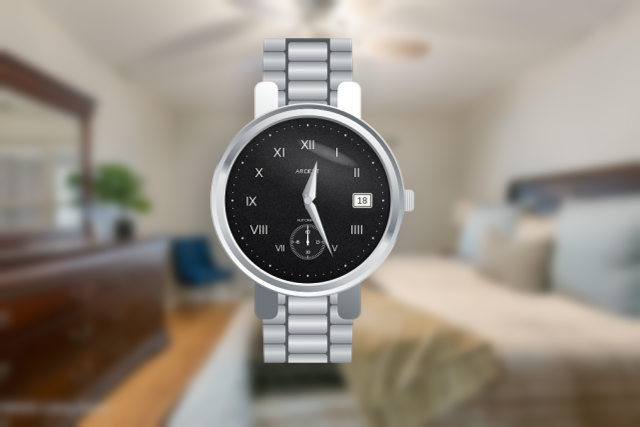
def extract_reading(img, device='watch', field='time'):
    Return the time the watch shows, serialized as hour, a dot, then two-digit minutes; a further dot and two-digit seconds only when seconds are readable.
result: 12.26
